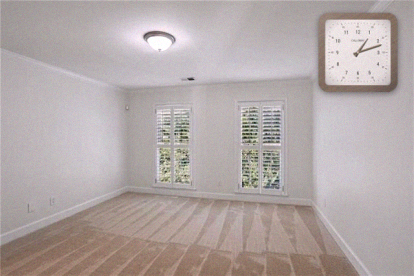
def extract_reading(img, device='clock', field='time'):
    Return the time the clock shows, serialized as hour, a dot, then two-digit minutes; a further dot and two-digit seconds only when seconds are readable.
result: 1.12
